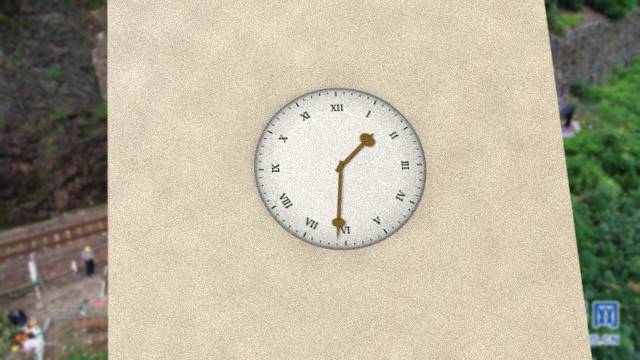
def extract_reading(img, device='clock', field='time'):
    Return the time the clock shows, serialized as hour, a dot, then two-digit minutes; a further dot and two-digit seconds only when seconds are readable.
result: 1.31
